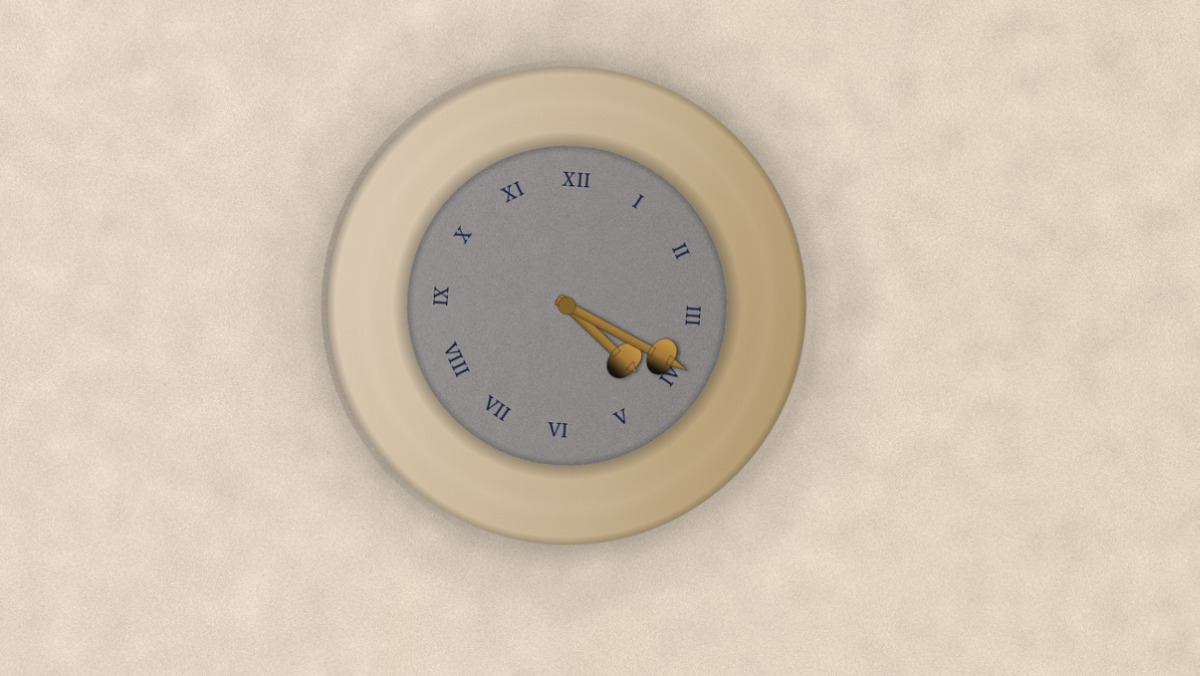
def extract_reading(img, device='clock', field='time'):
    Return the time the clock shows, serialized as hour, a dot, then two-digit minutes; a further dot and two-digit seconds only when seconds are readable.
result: 4.19
